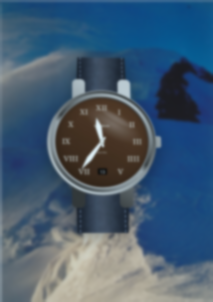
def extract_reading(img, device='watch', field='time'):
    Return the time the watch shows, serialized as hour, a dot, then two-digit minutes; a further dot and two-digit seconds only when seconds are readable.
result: 11.36
